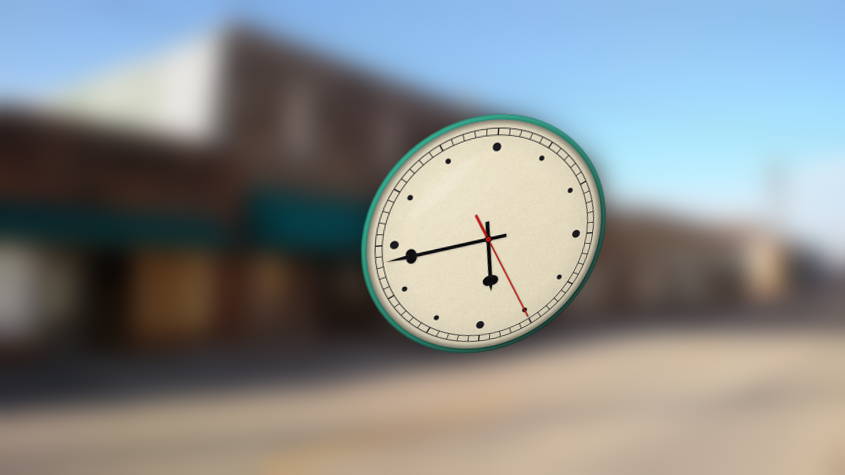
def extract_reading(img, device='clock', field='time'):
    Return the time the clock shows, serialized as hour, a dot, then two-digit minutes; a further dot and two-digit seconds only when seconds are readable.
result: 5.43.25
